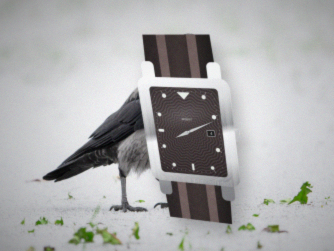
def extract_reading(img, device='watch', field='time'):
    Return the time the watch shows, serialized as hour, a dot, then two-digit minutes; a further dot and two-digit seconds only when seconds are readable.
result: 8.11
